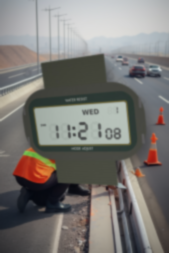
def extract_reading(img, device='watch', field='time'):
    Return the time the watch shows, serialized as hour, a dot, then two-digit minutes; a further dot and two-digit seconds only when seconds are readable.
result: 11.21.08
